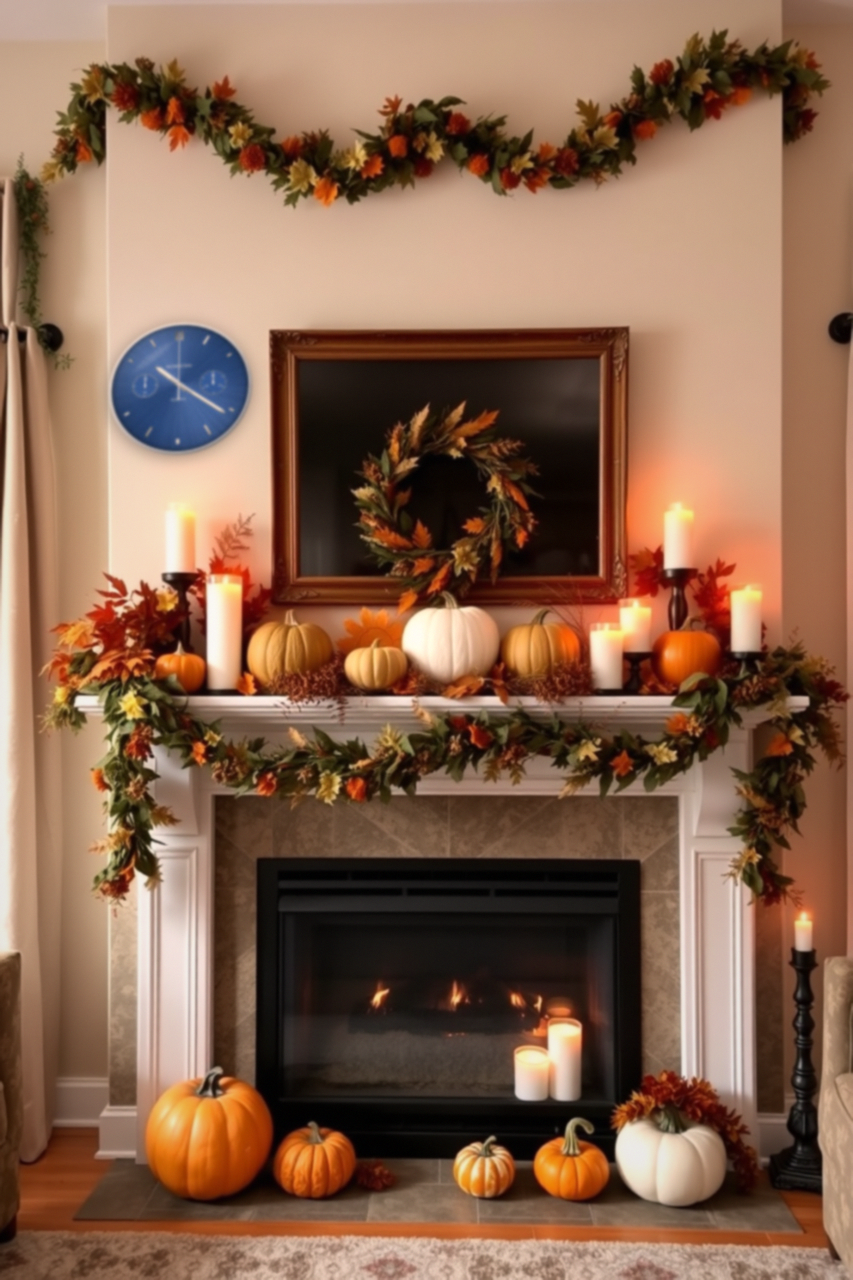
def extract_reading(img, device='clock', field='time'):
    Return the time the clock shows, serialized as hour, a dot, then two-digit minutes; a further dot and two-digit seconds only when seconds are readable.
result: 10.21
